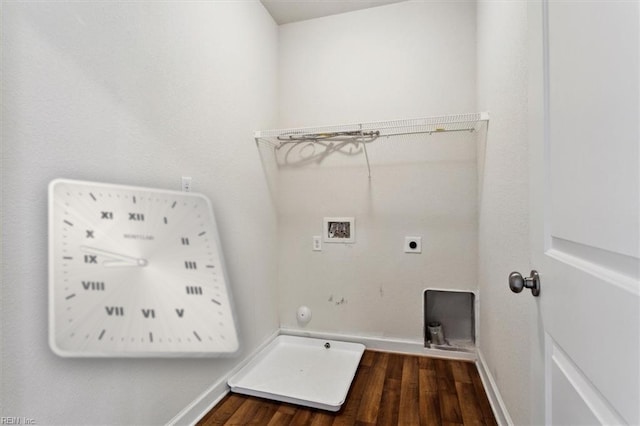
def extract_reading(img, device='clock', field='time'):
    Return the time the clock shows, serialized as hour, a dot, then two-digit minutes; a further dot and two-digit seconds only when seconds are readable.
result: 8.47
